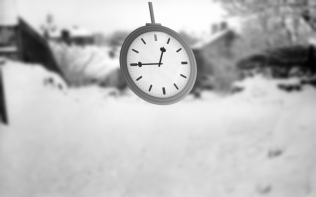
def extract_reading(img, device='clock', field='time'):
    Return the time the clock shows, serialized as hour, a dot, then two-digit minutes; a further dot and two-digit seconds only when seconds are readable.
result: 12.45
